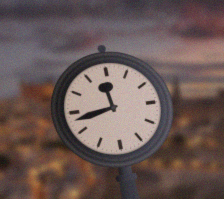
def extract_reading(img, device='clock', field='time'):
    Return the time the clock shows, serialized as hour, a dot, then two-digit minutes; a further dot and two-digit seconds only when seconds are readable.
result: 11.43
